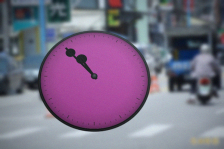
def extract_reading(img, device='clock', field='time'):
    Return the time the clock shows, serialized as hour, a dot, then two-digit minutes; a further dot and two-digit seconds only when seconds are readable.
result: 10.53
